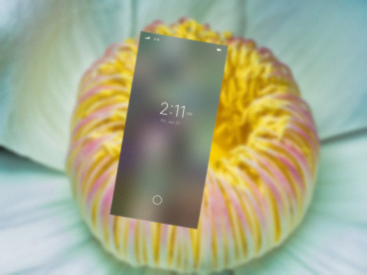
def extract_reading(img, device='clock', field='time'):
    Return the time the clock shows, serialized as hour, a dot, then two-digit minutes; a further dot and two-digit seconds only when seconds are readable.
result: 2.11
